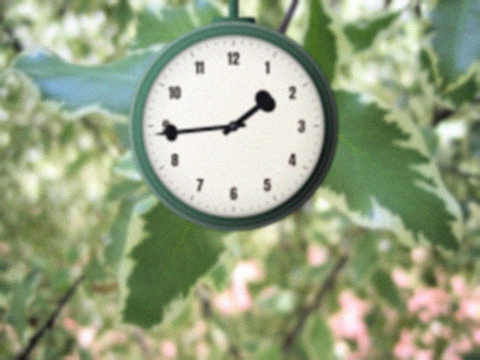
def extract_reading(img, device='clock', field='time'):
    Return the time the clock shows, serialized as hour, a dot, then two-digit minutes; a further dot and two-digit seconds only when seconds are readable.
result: 1.44
